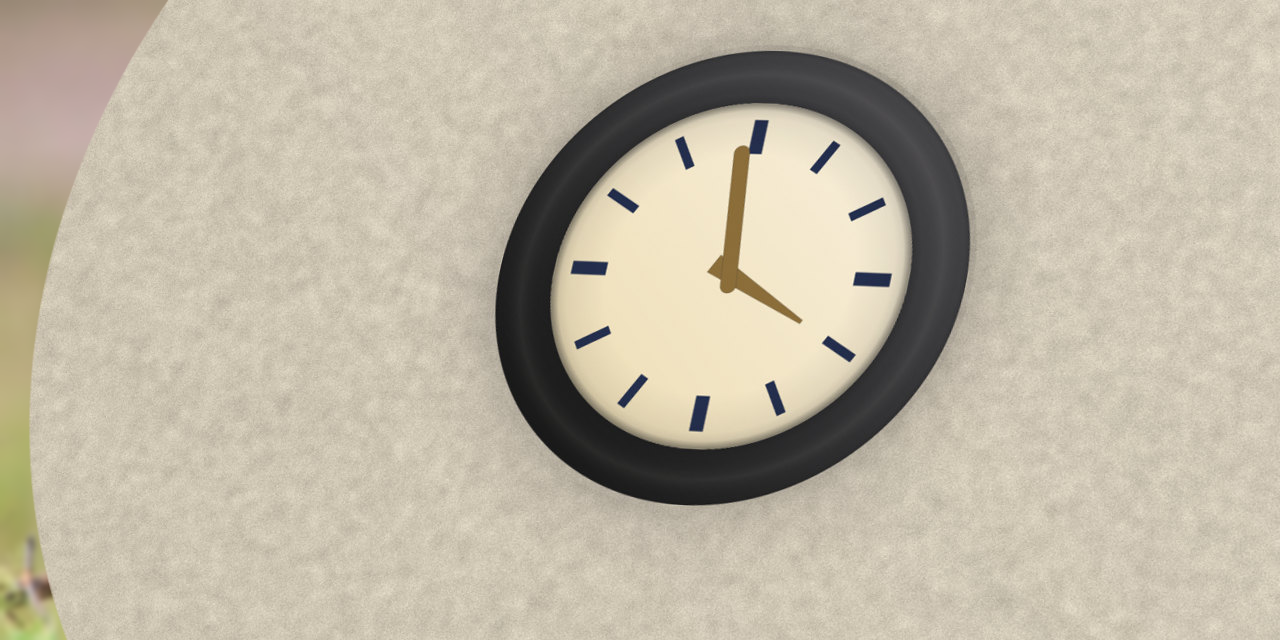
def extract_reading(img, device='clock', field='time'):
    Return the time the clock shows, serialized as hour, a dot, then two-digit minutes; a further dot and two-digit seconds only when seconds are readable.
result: 3.59
